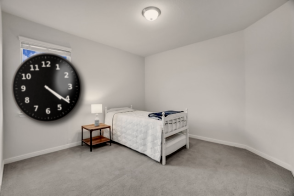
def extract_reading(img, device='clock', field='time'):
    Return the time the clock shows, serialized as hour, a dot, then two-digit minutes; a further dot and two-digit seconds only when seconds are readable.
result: 4.21
